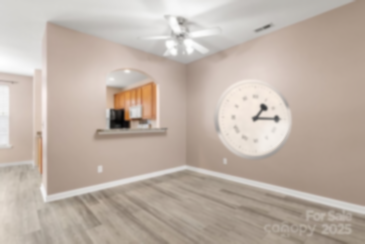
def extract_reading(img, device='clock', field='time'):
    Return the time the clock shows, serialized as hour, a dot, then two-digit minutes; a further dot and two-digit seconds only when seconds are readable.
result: 1.15
